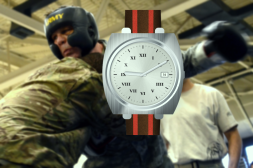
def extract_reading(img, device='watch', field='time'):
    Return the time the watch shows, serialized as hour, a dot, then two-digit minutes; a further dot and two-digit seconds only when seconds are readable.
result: 9.10
